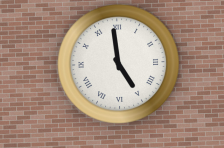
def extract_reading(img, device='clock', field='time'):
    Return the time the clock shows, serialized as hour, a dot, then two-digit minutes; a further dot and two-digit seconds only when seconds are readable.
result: 4.59
